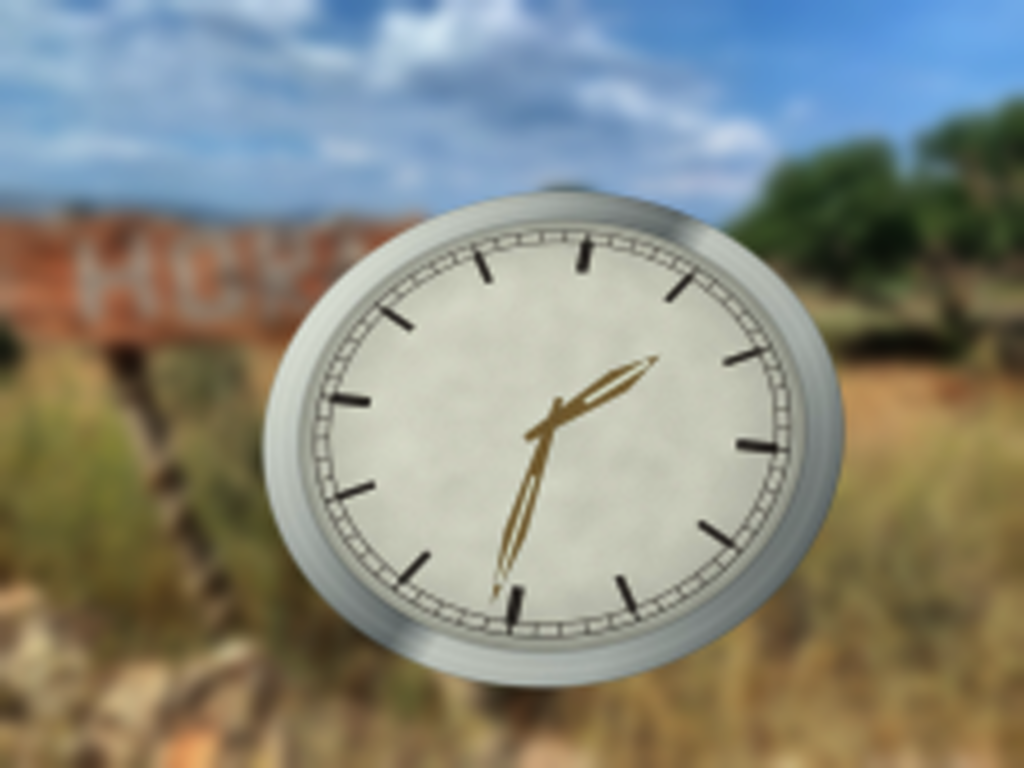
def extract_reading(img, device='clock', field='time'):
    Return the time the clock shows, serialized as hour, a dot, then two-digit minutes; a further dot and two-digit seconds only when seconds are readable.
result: 1.31
